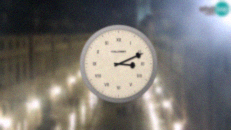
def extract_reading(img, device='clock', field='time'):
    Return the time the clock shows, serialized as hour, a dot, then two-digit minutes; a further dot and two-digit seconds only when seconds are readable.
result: 3.11
